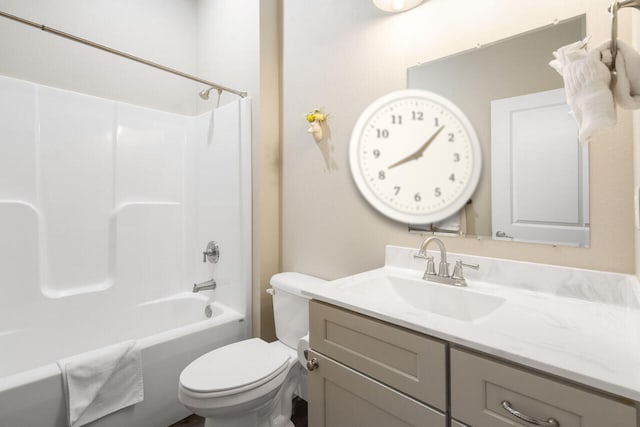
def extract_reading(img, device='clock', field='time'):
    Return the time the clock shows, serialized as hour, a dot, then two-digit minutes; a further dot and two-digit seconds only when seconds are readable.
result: 8.07
